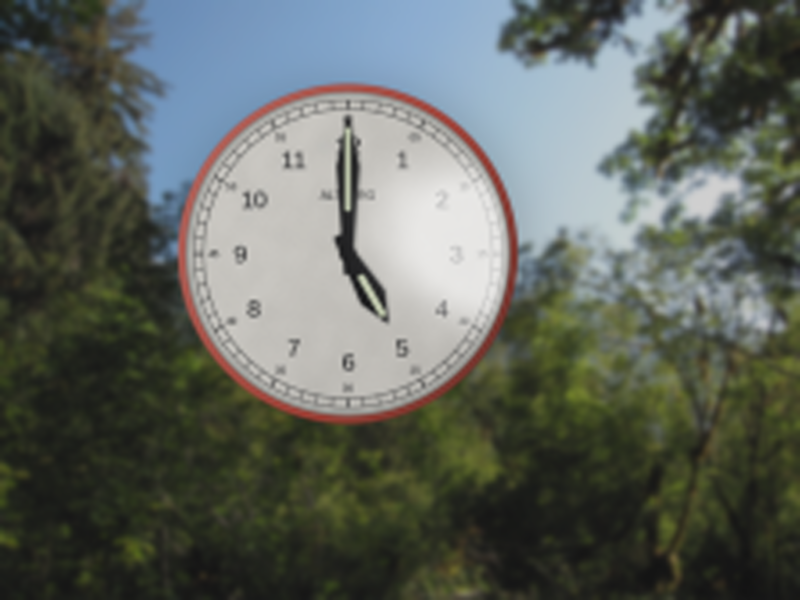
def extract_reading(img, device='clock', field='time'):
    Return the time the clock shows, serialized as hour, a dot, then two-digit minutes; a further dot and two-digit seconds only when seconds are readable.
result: 5.00
